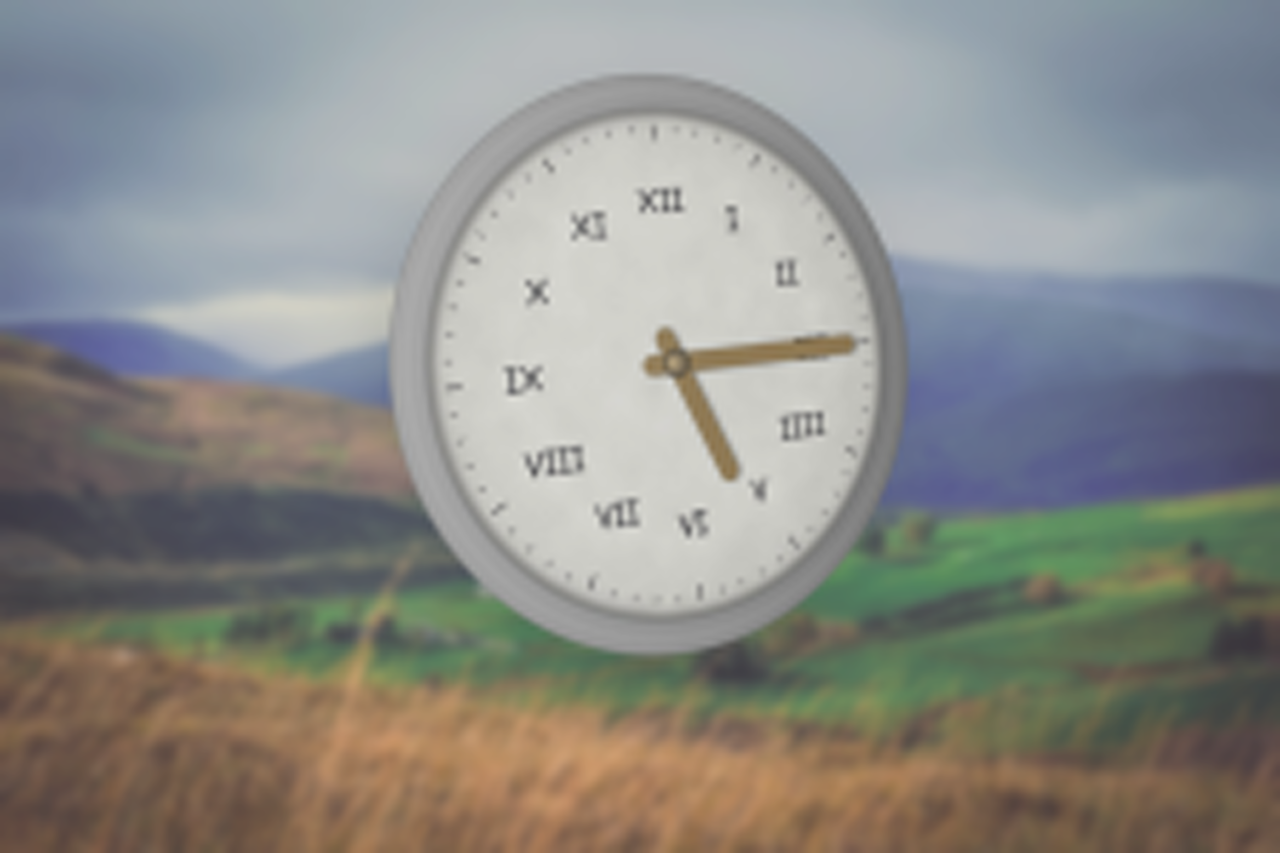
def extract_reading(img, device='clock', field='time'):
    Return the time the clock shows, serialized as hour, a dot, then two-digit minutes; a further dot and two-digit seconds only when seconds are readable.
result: 5.15
